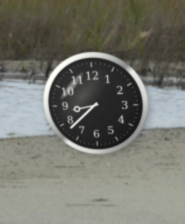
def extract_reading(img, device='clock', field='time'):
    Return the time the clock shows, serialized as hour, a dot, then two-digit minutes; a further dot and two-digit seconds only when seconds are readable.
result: 8.38
